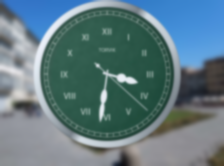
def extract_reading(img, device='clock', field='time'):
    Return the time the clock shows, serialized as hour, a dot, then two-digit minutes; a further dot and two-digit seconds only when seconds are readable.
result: 3.31.22
